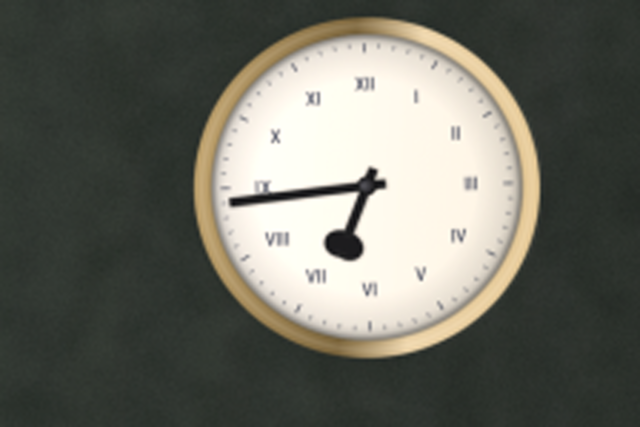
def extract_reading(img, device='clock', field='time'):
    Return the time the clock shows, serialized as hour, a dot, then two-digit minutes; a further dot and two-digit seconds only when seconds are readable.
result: 6.44
